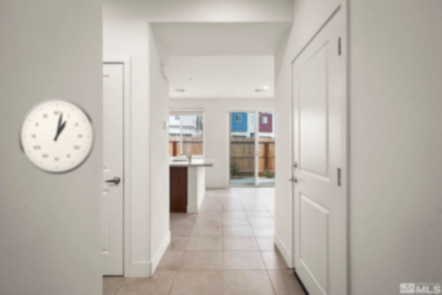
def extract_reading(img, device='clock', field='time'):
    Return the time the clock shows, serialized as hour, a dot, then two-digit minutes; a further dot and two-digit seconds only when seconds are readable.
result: 1.02
